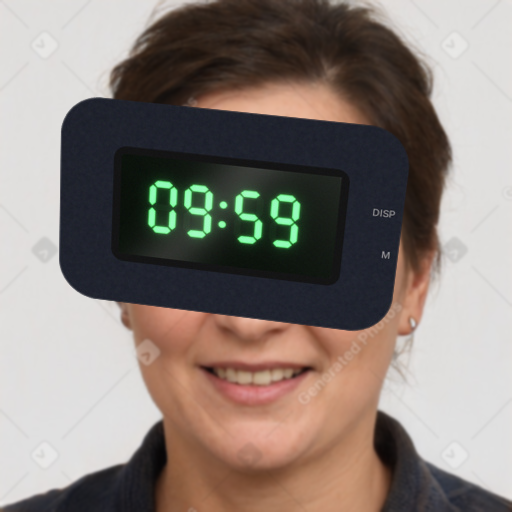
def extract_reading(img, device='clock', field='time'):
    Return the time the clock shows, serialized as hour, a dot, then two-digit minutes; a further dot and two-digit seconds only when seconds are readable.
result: 9.59
